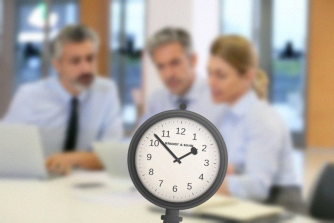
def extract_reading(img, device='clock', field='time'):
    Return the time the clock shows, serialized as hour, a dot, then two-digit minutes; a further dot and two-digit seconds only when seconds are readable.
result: 1.52
